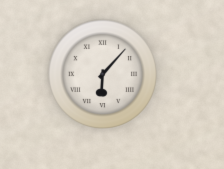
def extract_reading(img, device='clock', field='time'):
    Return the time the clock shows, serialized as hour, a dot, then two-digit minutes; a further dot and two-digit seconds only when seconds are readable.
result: 6.07
